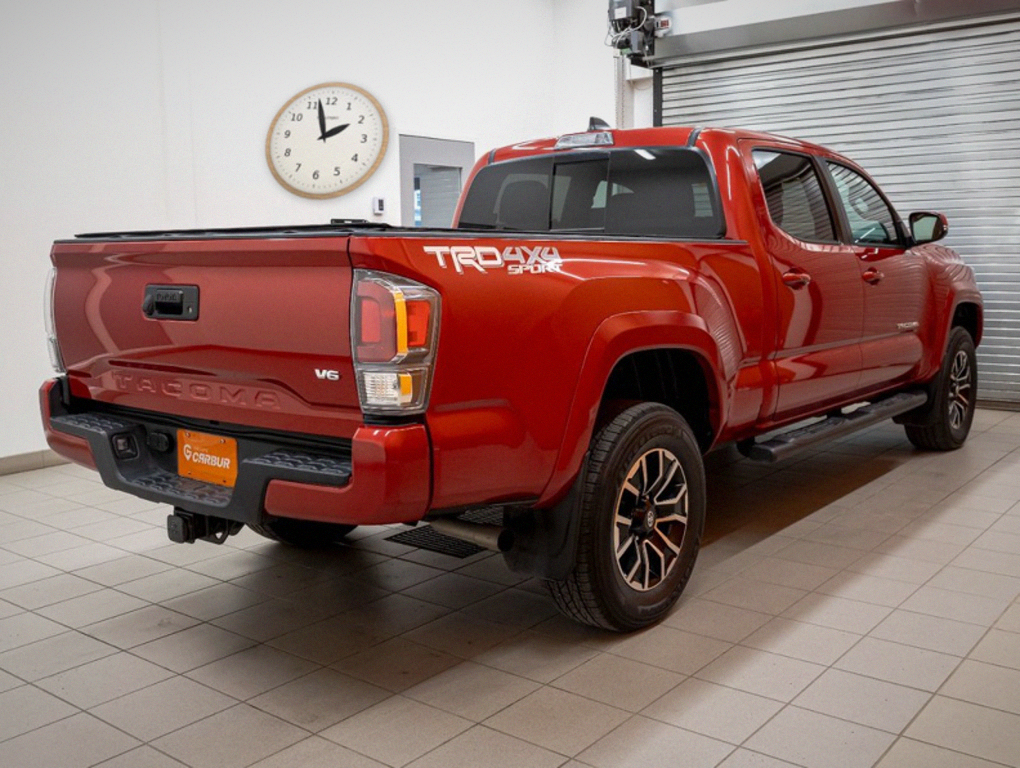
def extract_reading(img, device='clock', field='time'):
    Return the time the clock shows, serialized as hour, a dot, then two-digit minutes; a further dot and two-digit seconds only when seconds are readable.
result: 1.57
